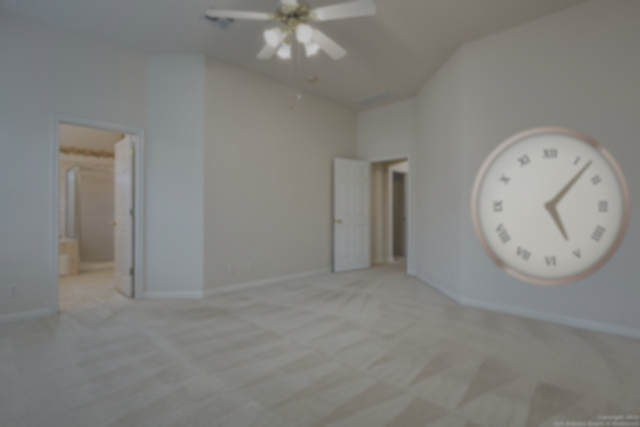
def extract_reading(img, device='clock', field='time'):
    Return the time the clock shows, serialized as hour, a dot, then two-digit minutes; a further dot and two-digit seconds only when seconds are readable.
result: 5.07
